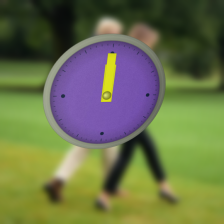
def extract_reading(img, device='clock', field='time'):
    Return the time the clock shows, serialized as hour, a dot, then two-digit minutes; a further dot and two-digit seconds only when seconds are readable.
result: 12.00
